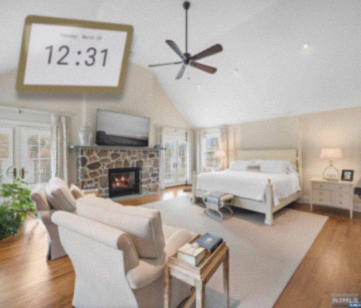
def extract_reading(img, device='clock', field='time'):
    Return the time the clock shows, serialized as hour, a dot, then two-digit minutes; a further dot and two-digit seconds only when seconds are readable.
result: 12.31
